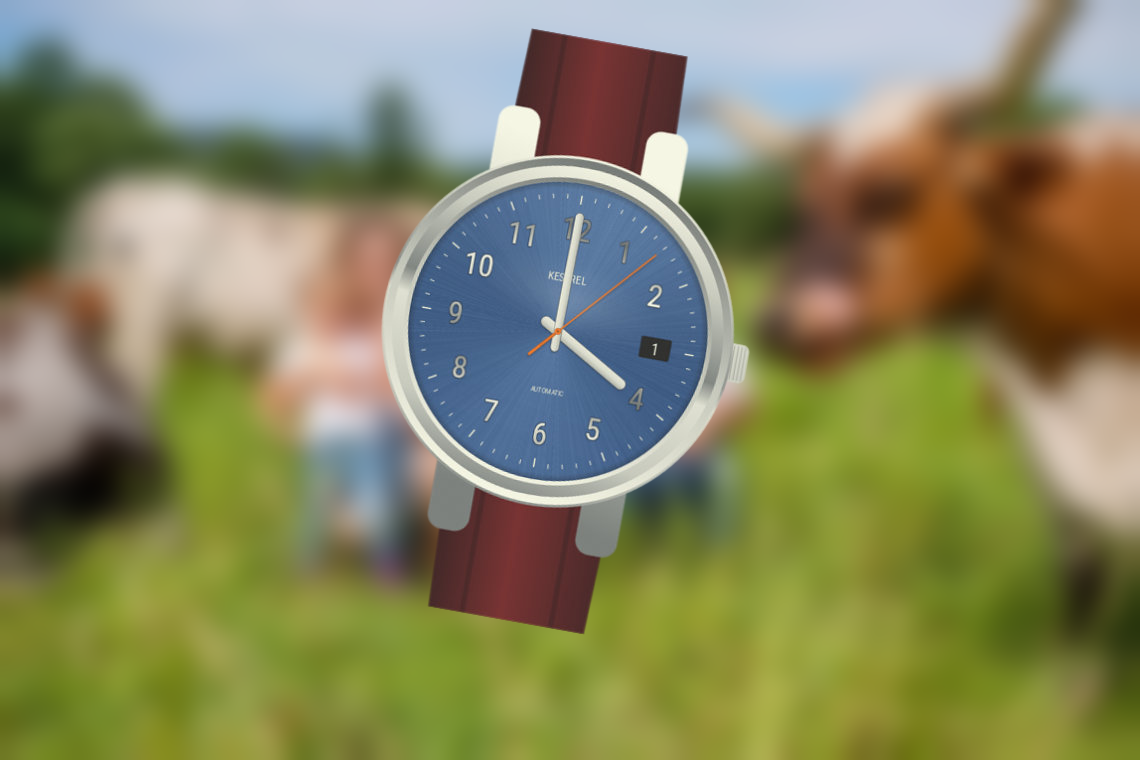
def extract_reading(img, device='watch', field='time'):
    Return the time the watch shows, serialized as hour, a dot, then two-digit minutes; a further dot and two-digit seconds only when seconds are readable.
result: 4.00.07
